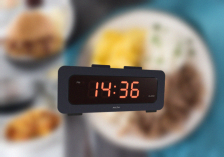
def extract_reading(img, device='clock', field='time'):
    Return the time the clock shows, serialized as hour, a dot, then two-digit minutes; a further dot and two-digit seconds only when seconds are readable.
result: 14.36
